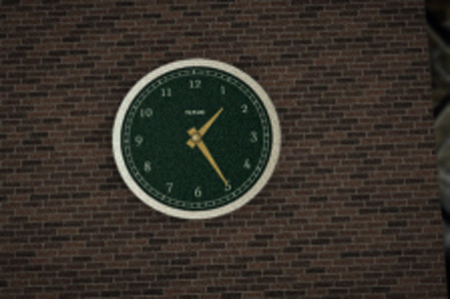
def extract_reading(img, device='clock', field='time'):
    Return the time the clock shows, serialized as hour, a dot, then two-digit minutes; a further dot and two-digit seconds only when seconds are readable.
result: 1.25
